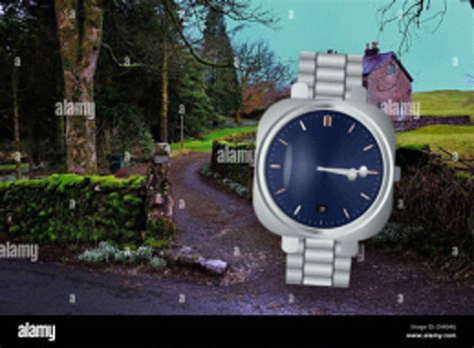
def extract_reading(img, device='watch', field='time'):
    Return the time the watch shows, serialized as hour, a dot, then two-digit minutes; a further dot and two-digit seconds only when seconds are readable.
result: 3.15
